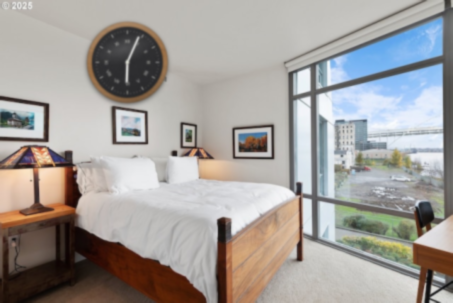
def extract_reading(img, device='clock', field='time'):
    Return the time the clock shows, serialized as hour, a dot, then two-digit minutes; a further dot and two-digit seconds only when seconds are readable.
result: 6.04
